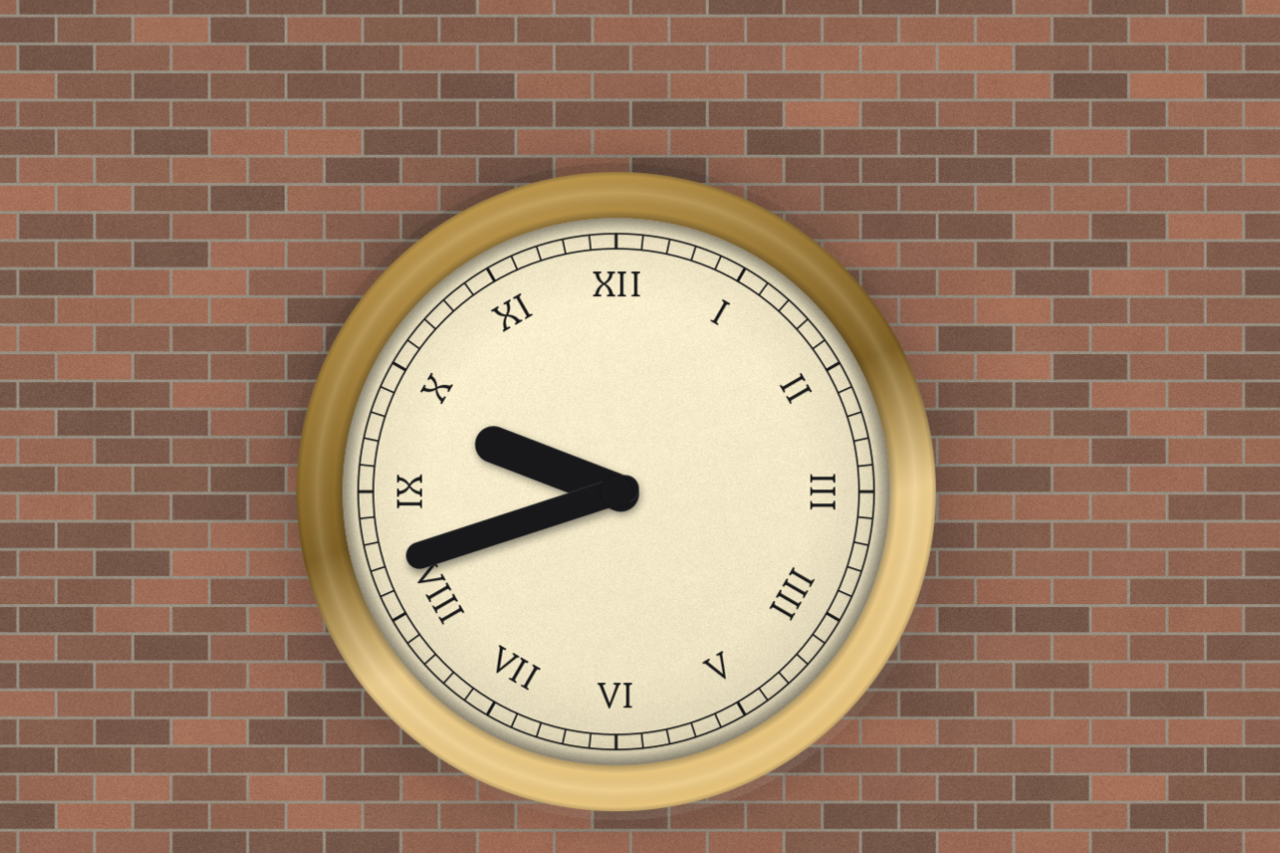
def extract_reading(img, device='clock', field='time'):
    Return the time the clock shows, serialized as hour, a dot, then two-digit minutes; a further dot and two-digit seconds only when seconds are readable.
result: 9.42
